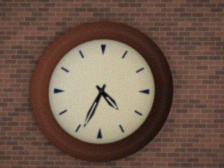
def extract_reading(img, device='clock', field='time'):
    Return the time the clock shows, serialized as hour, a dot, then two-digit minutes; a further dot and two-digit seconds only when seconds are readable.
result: 4.34
